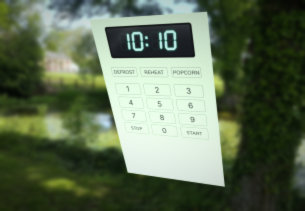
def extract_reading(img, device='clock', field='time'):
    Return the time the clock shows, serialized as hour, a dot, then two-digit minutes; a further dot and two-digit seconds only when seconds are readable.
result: 10.10
